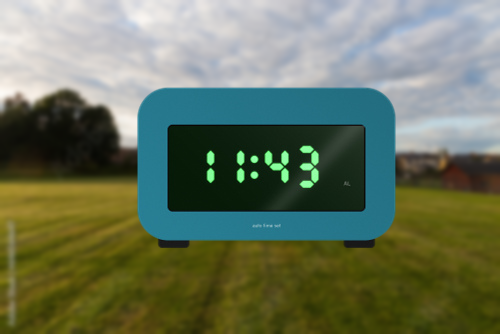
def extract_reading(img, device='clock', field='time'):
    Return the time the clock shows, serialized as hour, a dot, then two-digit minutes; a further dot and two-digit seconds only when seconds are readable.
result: 11.43
